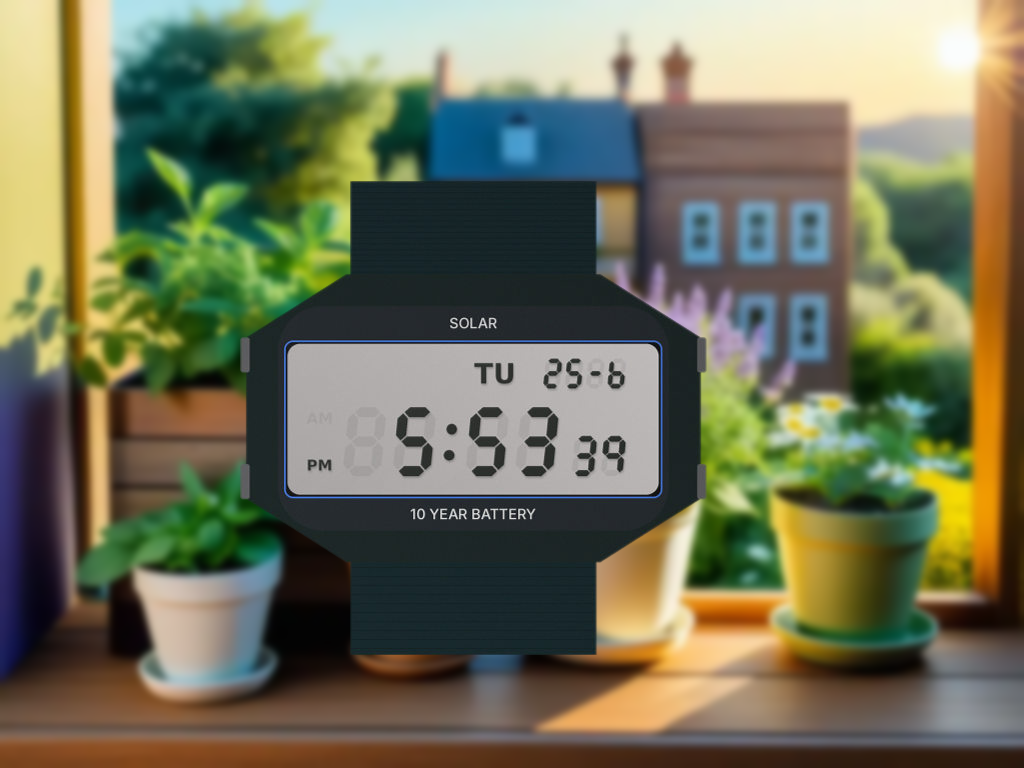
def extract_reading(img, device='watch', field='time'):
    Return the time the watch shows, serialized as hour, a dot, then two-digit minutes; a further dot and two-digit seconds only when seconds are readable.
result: 5.53.39
